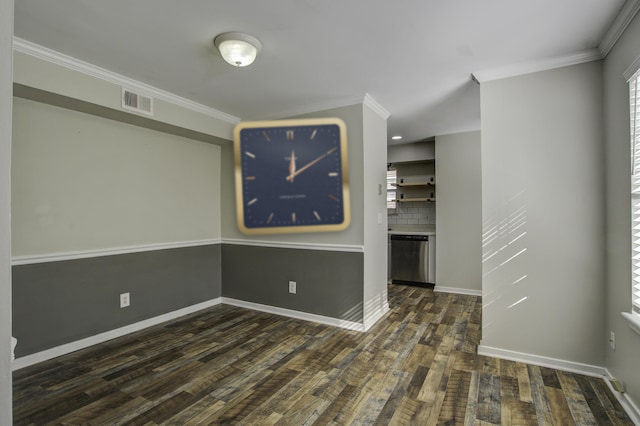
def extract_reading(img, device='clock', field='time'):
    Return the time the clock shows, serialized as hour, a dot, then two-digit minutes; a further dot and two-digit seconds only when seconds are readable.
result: 12.10
